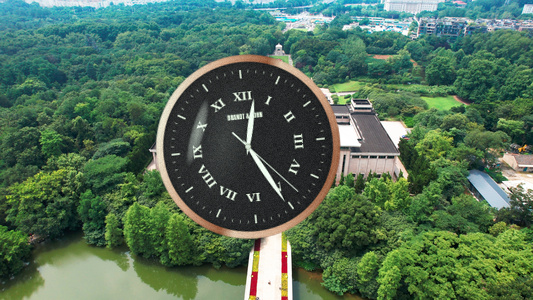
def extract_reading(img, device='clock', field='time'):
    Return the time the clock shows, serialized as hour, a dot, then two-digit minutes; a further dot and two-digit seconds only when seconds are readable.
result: 12.25.23
